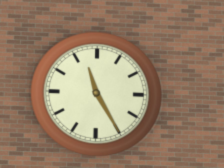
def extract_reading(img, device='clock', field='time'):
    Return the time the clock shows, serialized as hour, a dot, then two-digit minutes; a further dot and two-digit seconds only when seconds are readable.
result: 11.25
